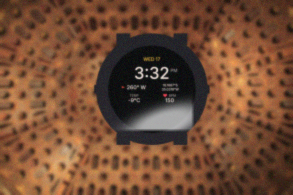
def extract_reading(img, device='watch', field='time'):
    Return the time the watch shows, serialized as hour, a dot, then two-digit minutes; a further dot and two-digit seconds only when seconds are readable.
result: 3.32
